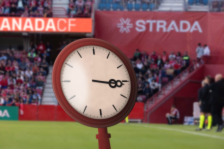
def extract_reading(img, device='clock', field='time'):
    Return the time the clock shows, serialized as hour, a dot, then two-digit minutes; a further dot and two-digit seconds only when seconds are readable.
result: 3.16
